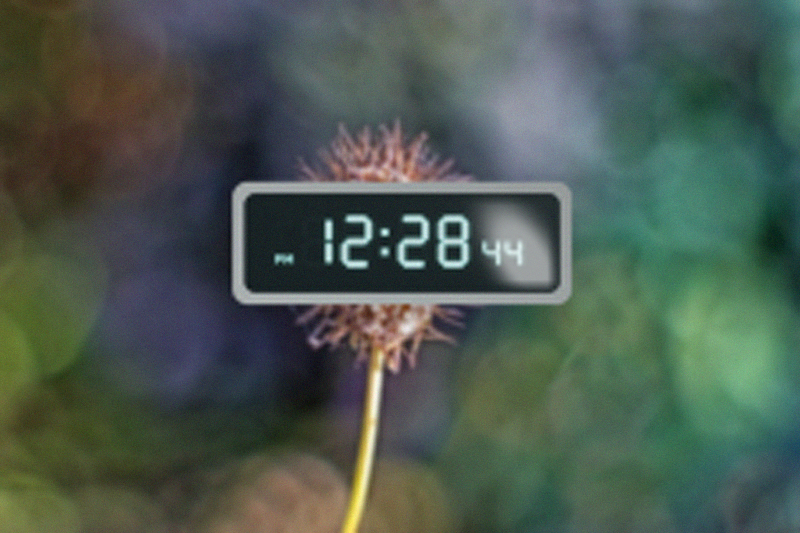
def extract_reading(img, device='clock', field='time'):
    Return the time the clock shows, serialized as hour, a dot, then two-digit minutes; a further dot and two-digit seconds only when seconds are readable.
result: 12.28.44
